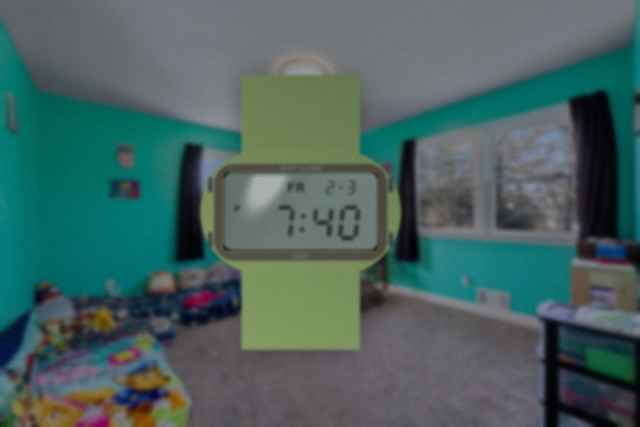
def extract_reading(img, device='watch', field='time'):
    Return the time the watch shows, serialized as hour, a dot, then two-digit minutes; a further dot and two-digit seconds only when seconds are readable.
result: 7.40
